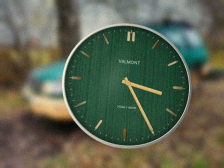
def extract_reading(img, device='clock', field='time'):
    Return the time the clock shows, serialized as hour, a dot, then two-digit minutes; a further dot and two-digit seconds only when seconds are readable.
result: 3.25
